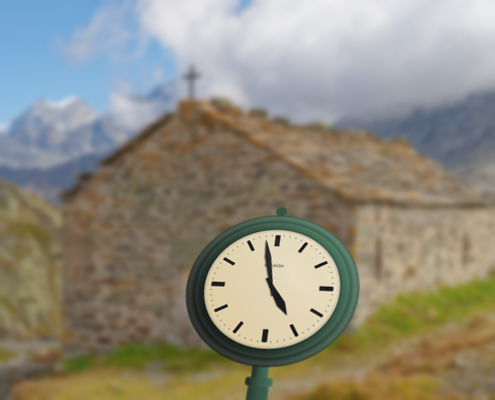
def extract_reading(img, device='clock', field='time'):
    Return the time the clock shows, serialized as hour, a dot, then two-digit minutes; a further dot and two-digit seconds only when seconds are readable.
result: 4.58
